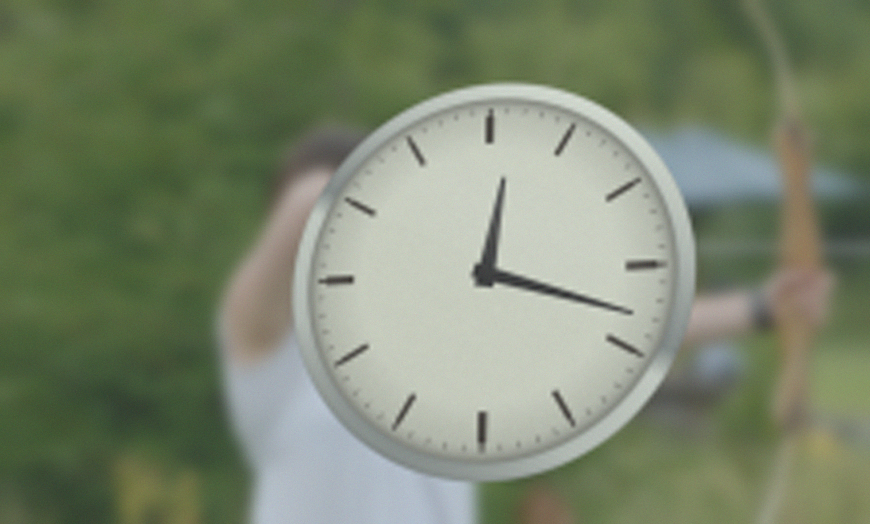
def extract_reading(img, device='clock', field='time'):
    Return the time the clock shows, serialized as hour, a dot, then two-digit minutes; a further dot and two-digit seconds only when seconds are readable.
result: 12.18
